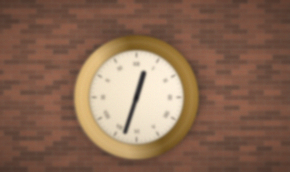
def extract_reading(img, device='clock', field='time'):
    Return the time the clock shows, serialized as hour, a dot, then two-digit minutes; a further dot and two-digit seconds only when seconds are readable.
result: 12.33
